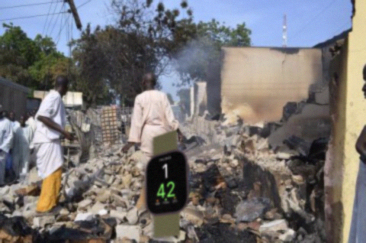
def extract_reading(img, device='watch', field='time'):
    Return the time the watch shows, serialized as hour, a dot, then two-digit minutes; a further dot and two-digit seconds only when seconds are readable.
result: 1.42
